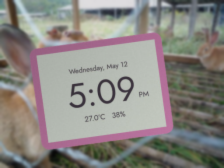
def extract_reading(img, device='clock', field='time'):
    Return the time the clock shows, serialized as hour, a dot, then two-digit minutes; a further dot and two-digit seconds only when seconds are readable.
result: 5.09
